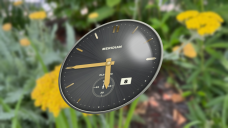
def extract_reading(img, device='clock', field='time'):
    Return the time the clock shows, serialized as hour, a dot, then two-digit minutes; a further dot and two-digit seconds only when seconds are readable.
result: 5.45
